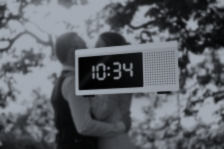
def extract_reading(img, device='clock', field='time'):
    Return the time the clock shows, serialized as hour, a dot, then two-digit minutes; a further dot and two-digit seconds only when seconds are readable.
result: 10.34
